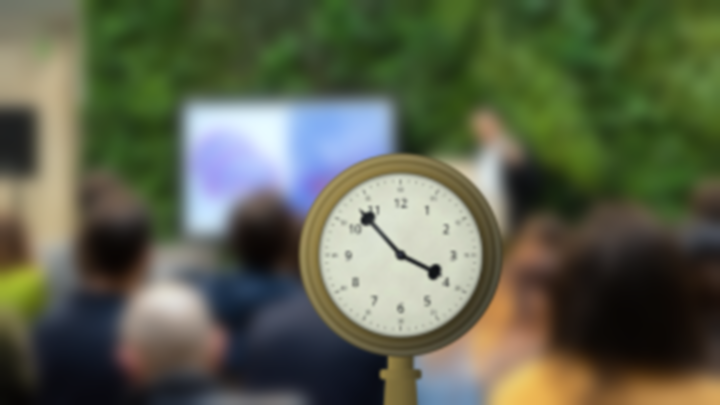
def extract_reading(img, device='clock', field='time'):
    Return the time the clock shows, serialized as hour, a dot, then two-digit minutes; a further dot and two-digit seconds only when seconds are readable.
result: 3.53
